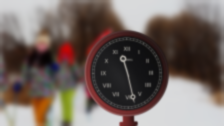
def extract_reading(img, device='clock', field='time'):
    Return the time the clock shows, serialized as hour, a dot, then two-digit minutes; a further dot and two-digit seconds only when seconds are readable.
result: 11.28
